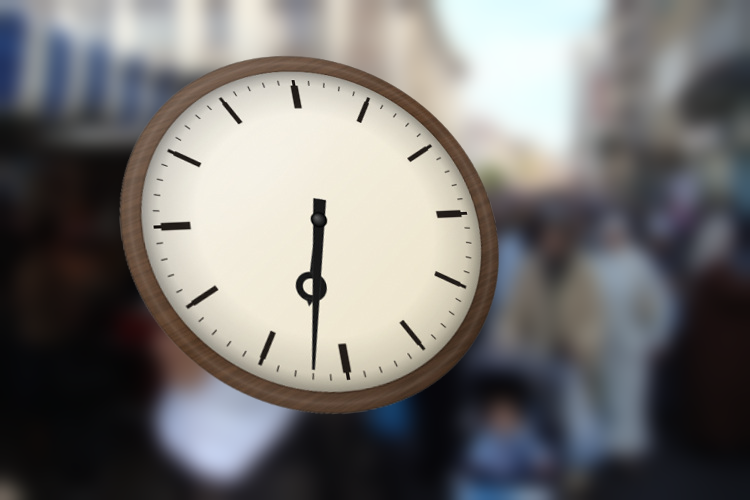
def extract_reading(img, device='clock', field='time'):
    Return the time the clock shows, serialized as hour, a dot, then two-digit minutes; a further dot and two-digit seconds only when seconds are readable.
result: 6.32
